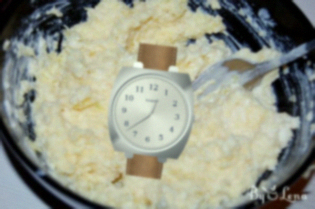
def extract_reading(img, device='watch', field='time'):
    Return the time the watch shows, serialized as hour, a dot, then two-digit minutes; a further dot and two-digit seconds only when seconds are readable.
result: 12.38
